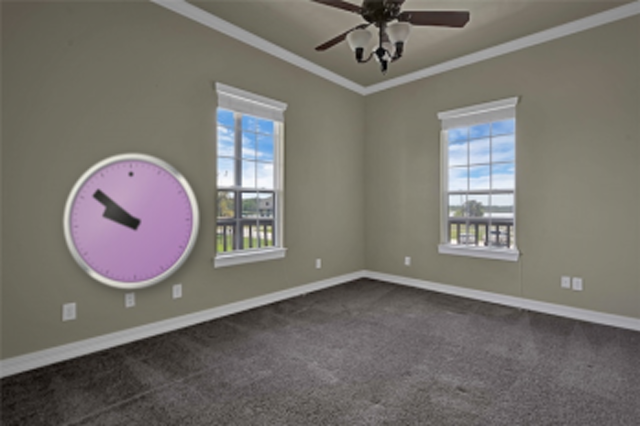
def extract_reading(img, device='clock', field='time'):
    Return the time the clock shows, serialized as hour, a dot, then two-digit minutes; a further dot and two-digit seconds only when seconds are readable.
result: 9.52
